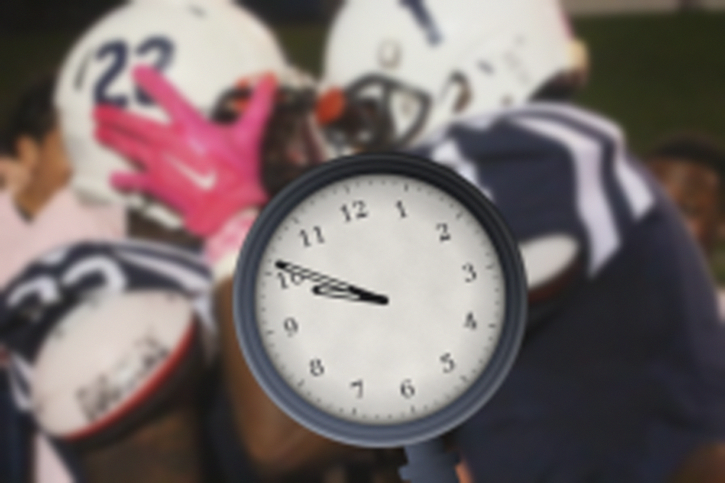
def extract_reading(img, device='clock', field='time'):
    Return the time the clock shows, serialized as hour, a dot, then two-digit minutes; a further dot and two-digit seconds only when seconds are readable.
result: 9.51
